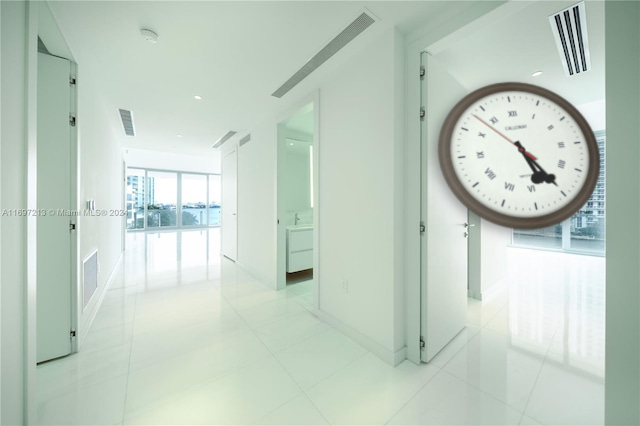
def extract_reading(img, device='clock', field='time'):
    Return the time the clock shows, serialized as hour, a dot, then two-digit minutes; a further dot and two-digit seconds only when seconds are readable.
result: 5.24.53
